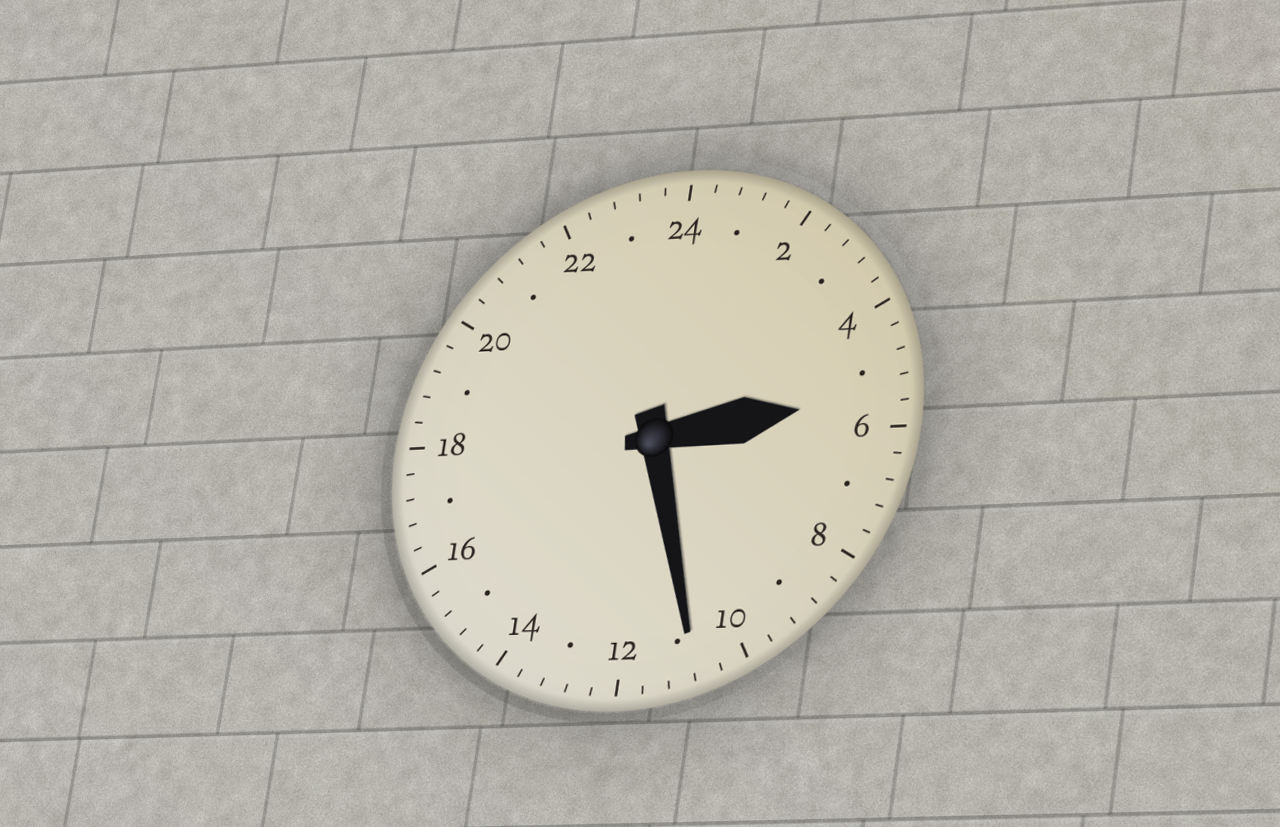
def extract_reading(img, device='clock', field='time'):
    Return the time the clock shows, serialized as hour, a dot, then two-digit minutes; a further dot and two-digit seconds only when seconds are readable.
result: 5.27
